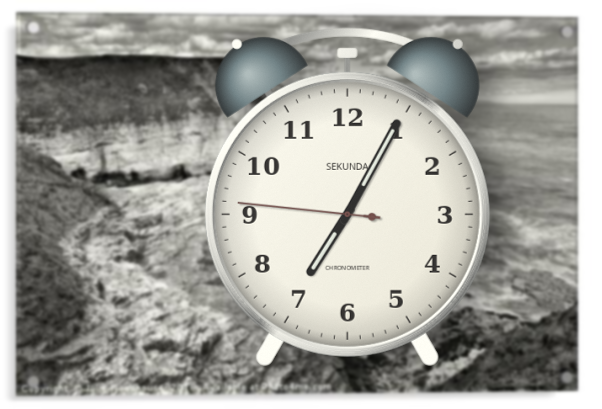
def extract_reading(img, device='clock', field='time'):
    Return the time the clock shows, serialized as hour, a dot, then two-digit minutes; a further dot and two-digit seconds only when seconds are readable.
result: 7.04.46
